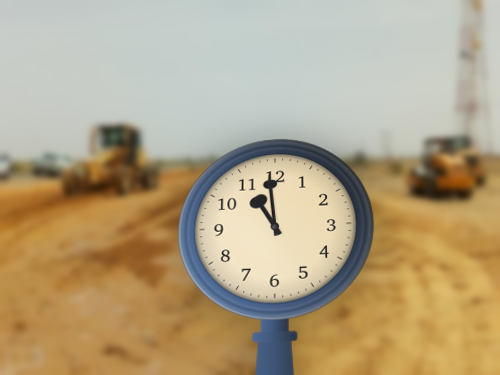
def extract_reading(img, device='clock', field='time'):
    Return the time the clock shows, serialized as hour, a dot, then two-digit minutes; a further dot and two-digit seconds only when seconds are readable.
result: 10.59
